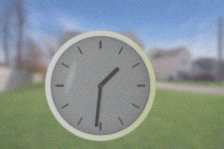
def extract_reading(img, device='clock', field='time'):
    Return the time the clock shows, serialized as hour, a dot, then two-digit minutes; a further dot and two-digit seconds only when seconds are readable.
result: 1.31
